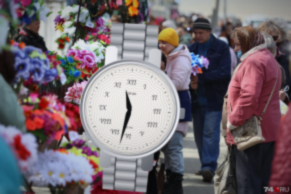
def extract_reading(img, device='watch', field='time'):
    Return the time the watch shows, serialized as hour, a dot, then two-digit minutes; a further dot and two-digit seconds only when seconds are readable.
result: 11.32
